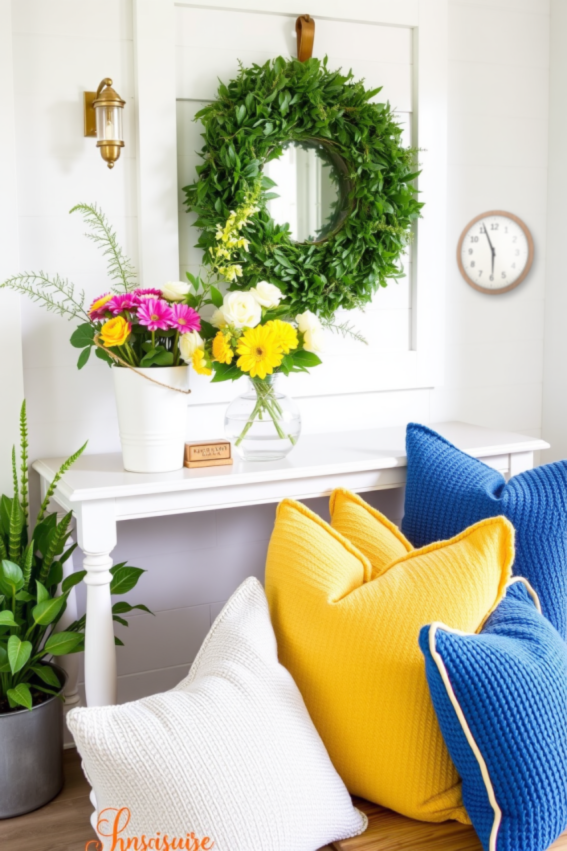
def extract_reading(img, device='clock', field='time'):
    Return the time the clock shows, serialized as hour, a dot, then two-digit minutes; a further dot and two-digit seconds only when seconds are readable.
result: 5.56
